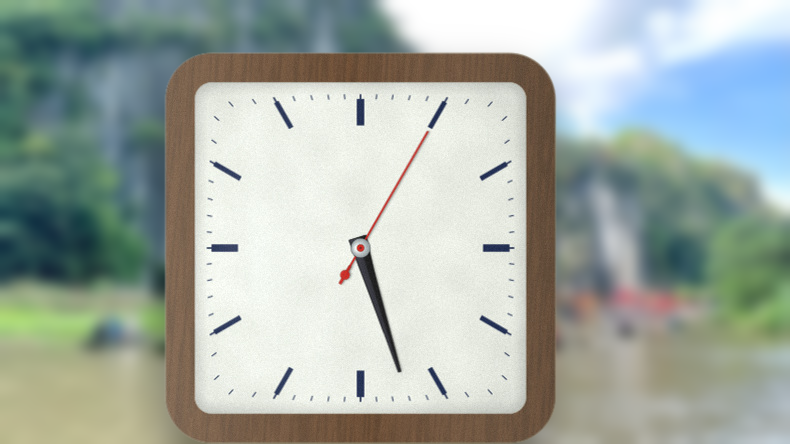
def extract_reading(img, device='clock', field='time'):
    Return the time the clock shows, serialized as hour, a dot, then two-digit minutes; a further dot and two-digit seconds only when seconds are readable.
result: 5.27.05
